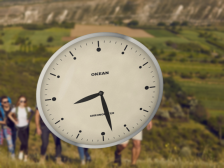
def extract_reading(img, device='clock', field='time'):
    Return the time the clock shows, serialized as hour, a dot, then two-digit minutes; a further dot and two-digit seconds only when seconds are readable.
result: 8.28
